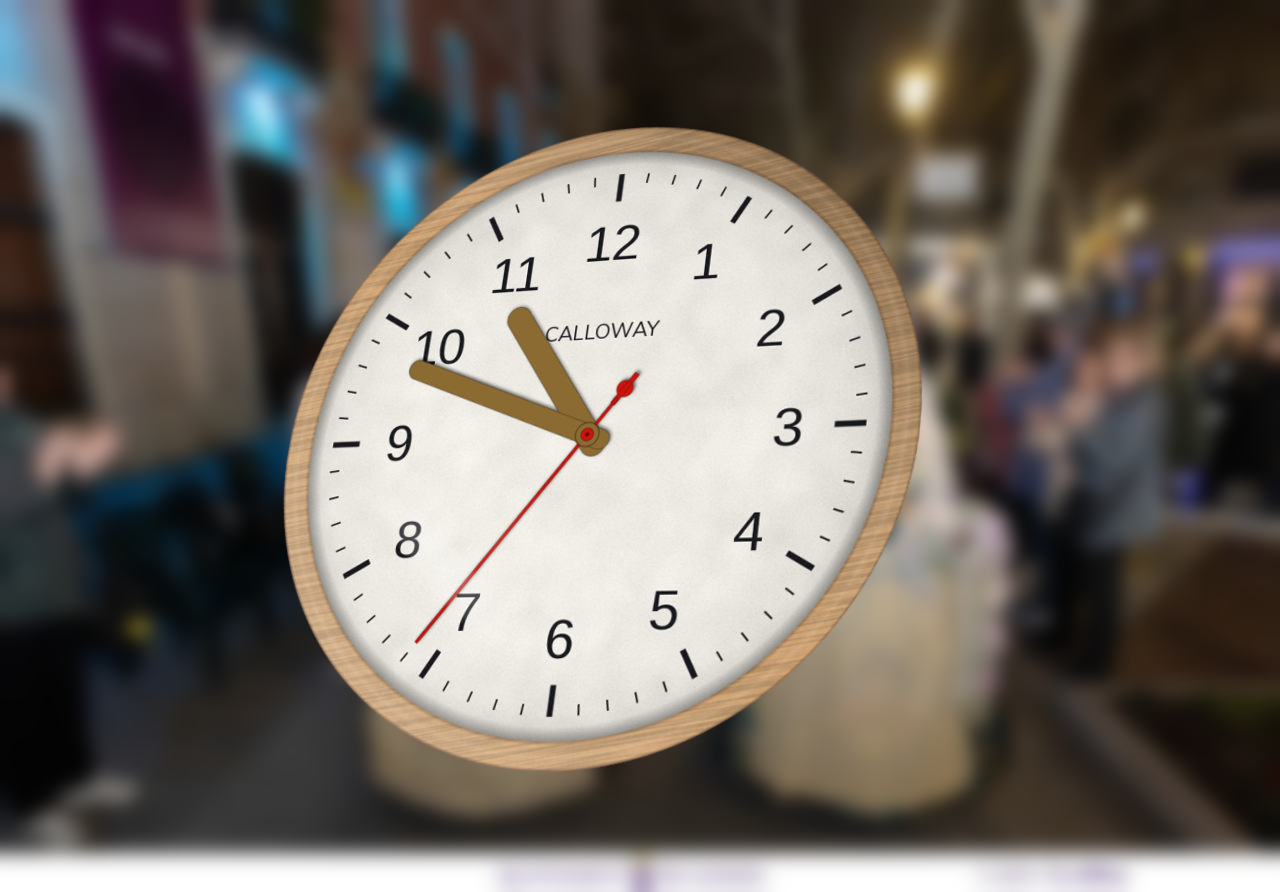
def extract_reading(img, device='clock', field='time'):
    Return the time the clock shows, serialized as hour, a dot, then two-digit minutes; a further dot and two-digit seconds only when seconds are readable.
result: 10.48.36
